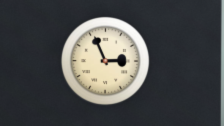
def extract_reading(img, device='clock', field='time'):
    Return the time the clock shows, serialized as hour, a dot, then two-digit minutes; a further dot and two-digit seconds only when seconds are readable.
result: 2.56
